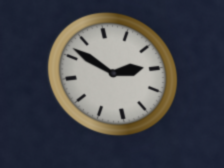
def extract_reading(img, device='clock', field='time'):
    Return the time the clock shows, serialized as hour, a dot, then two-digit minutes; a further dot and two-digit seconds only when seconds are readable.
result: 2.52
